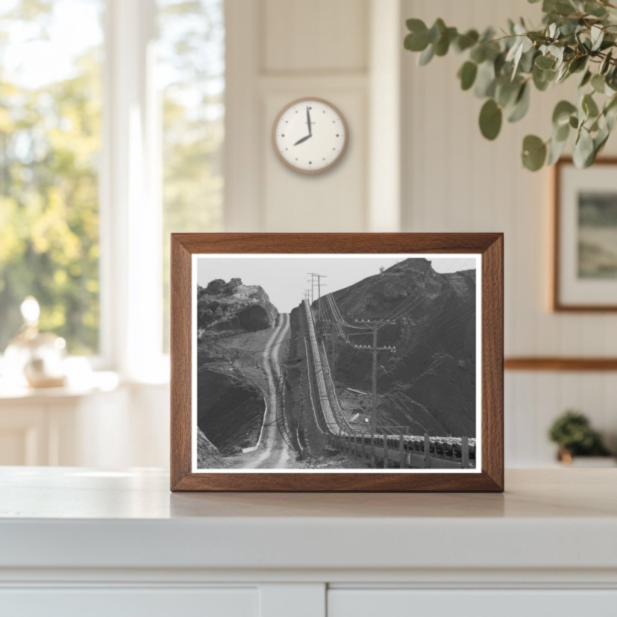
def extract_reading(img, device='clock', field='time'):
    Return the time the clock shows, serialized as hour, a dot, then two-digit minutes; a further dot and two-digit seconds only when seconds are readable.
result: 7.59
